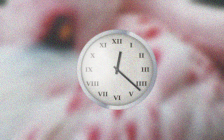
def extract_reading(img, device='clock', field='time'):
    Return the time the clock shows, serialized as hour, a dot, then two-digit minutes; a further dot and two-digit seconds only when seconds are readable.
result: 12.22
